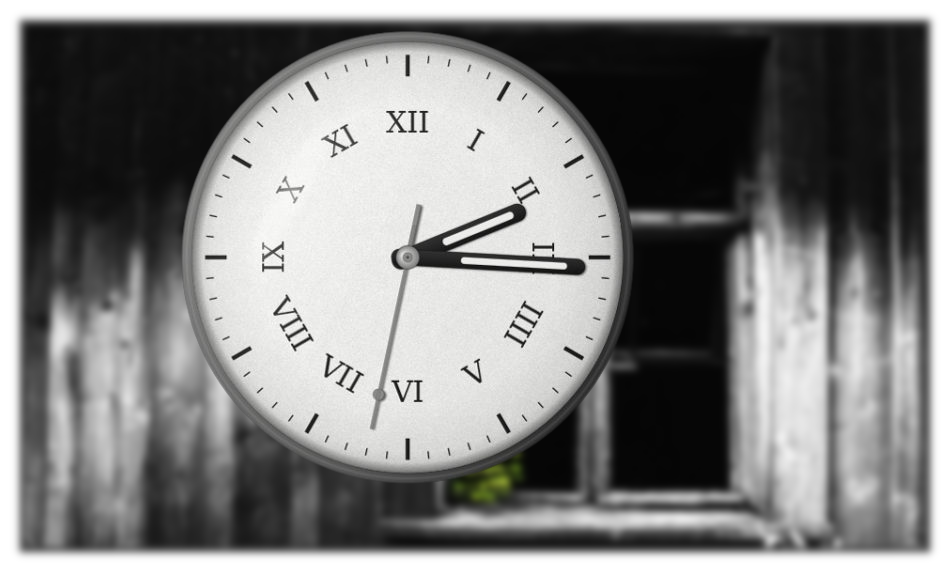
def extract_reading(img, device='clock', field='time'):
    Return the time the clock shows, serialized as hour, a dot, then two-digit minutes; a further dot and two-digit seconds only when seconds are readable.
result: 2.15.32
